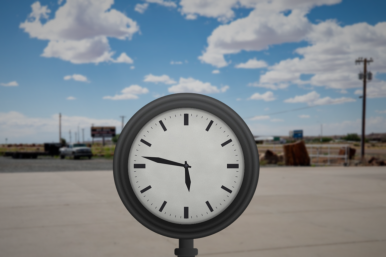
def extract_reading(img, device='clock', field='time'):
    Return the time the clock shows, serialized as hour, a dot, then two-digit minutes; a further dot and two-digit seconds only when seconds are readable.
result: 5.47
